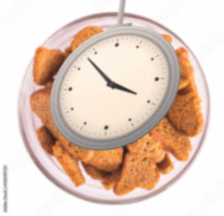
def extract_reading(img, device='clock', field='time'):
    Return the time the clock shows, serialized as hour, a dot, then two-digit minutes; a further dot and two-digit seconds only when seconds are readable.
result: 3.53
